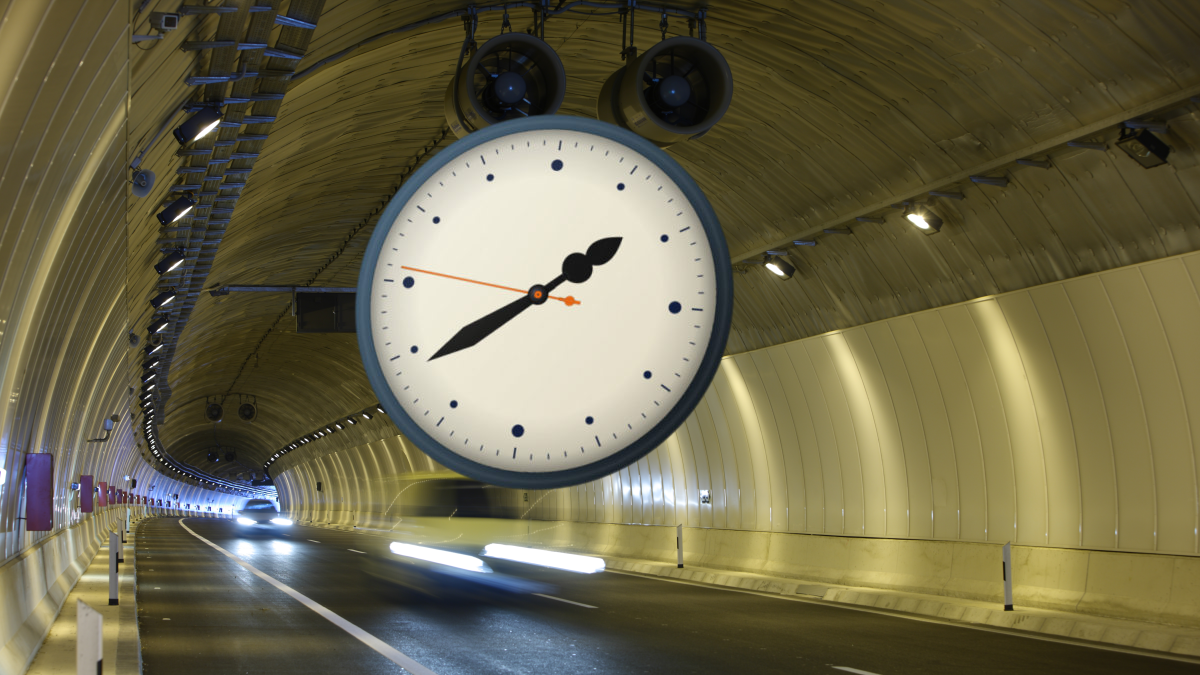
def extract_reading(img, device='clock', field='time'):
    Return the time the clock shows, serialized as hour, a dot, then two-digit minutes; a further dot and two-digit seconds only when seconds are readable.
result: 1.38.46
